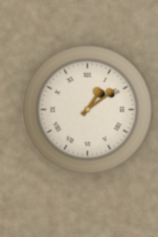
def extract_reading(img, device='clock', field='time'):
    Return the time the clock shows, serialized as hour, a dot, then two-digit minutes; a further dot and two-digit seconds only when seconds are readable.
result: 1.09
